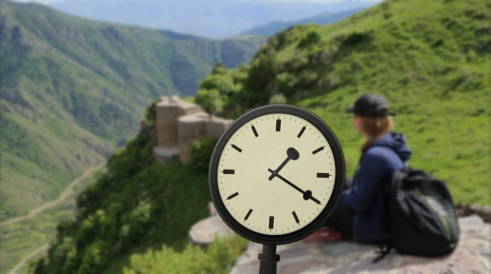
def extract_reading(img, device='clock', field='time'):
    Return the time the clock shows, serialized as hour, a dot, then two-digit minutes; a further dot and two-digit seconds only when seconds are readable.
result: 1.20
